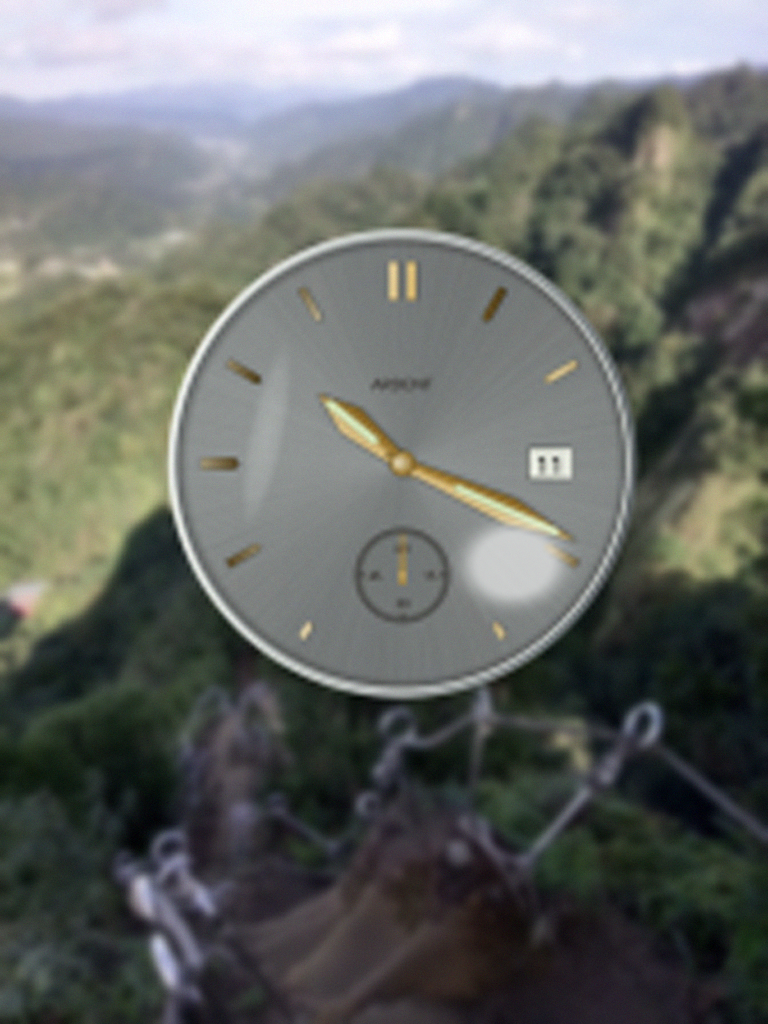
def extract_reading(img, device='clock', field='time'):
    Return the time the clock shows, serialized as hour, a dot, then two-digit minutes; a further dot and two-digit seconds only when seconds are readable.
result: 10.19
